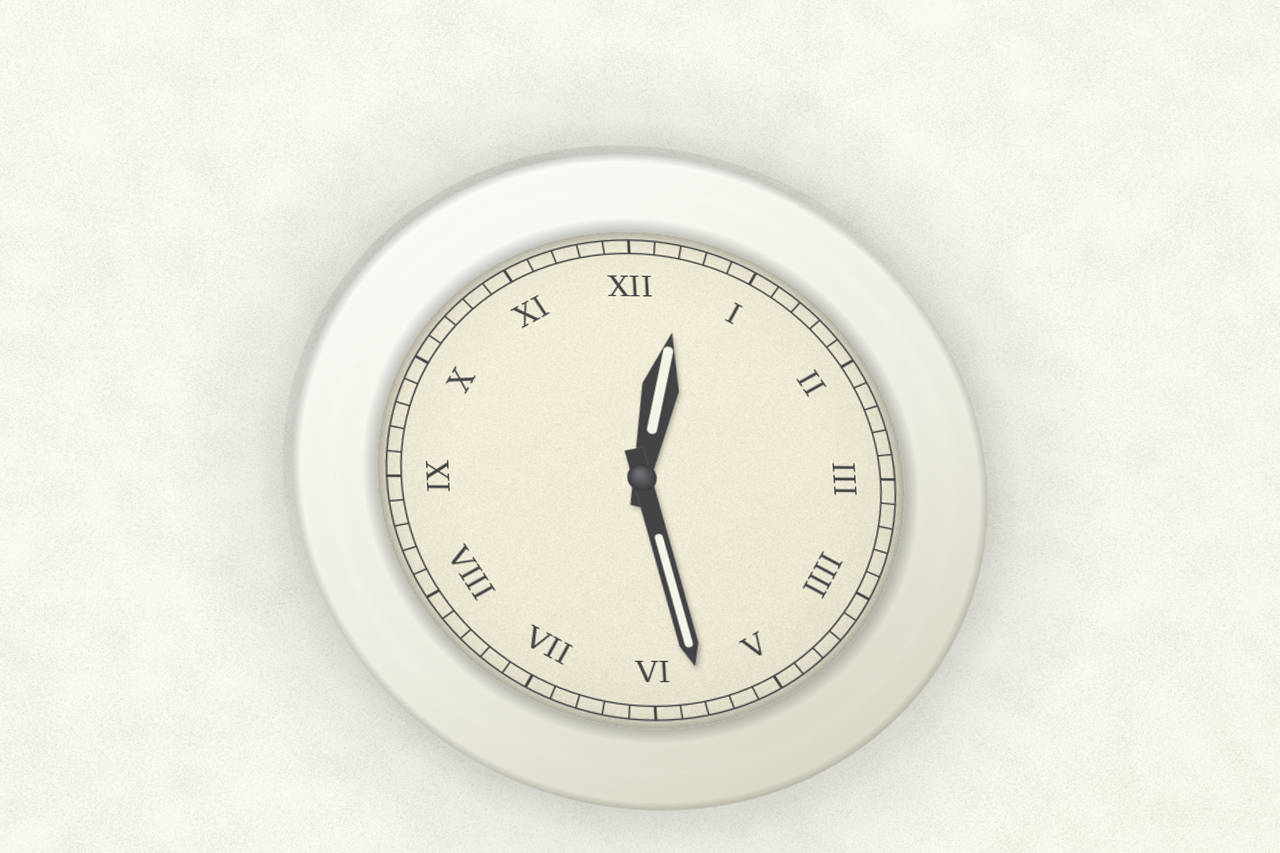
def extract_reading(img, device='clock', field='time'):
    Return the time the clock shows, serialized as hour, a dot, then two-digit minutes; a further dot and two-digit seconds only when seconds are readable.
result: 12.28
